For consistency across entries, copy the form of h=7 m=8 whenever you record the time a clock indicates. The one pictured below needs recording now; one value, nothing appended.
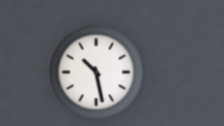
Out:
h=10 m=28
